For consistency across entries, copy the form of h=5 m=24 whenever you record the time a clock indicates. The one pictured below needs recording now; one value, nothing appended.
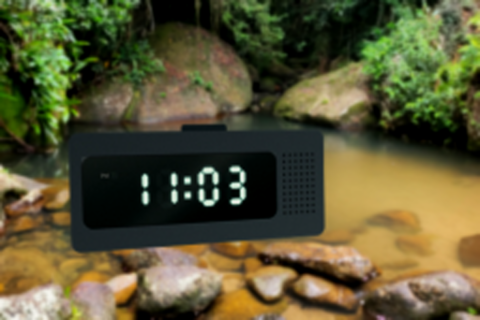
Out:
h=11 m=3
